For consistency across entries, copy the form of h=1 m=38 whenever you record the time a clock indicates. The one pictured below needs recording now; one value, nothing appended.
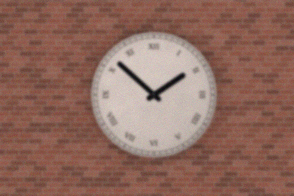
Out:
h=1 m=52
